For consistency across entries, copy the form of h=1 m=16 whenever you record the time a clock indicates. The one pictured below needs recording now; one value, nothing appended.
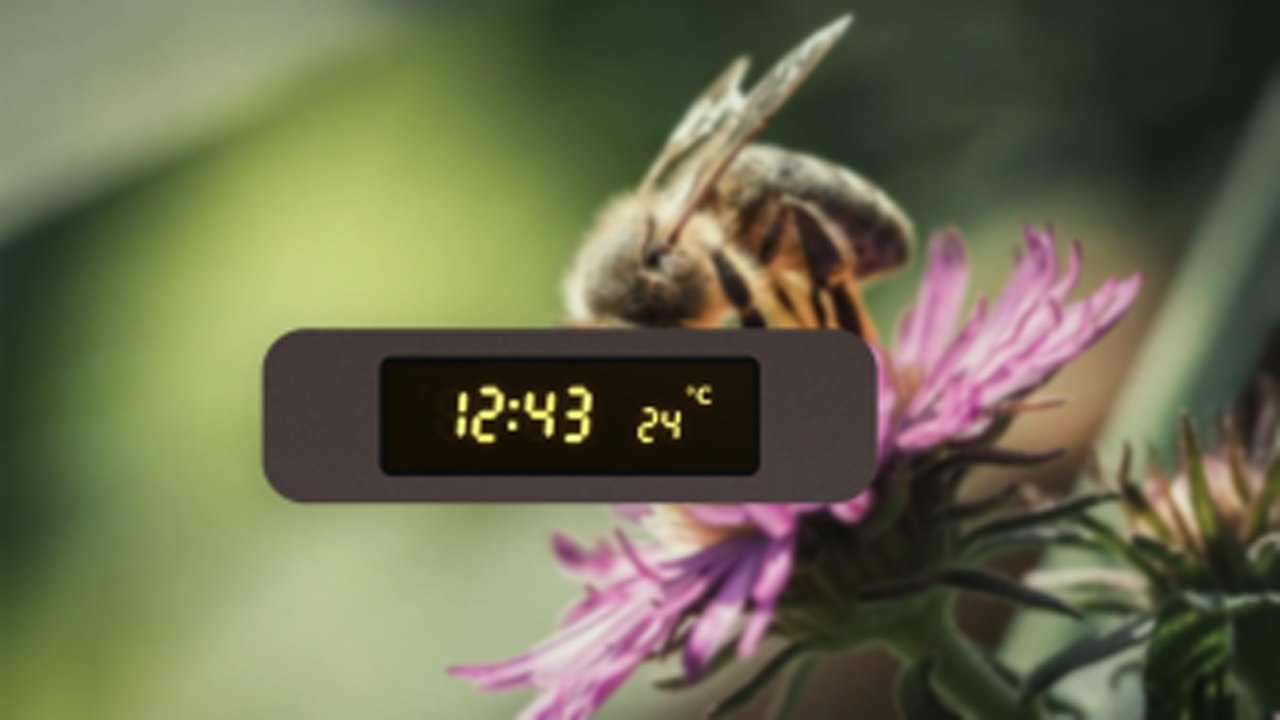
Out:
h=12 m=43
